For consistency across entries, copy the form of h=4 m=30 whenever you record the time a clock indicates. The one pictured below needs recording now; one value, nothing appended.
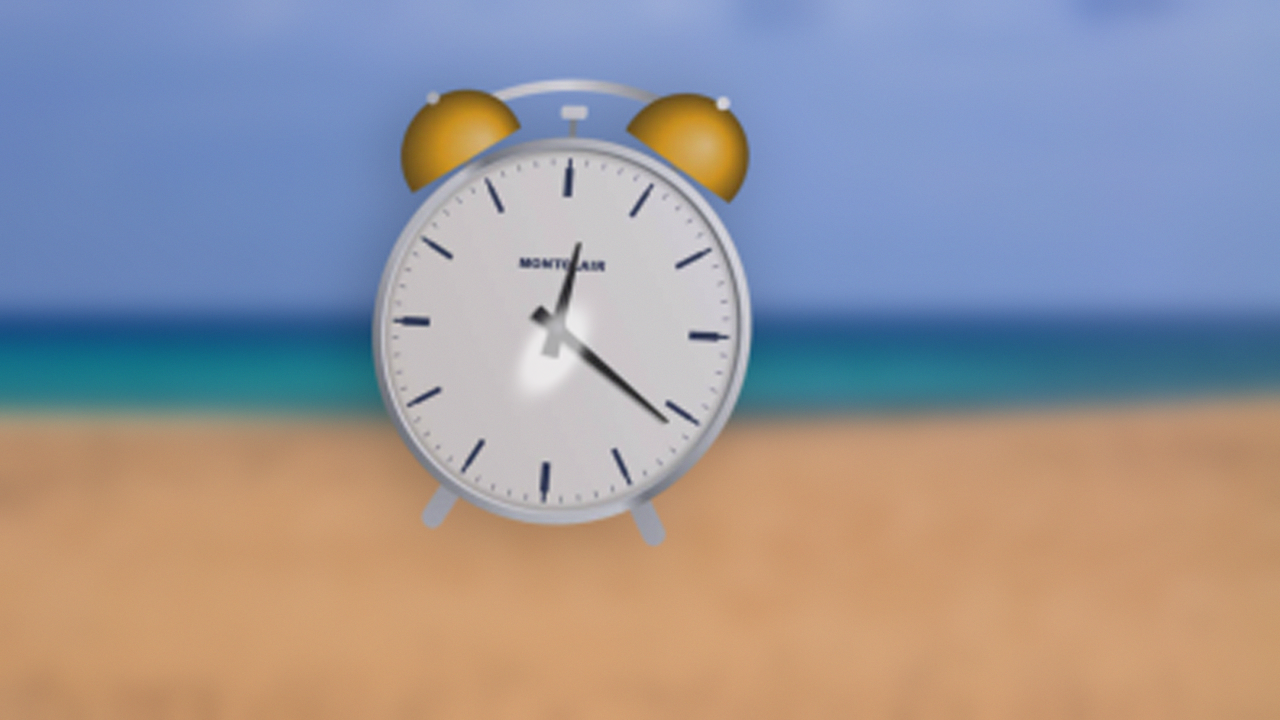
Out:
h=12 m=21
